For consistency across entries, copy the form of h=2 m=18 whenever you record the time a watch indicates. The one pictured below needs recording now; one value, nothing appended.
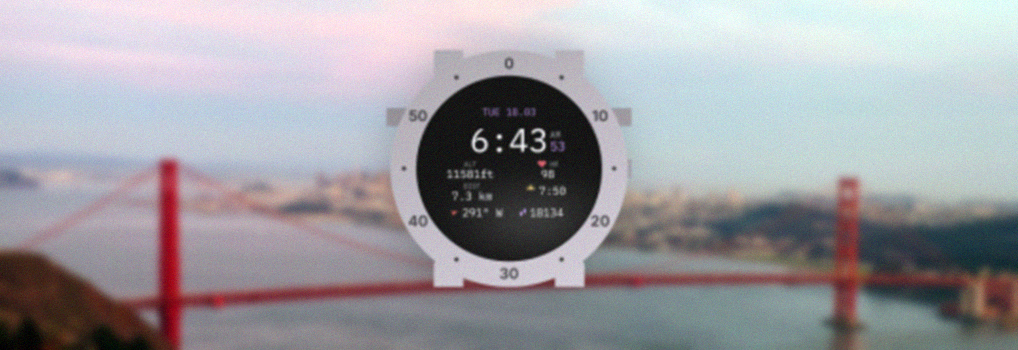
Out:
h=6 m=43
